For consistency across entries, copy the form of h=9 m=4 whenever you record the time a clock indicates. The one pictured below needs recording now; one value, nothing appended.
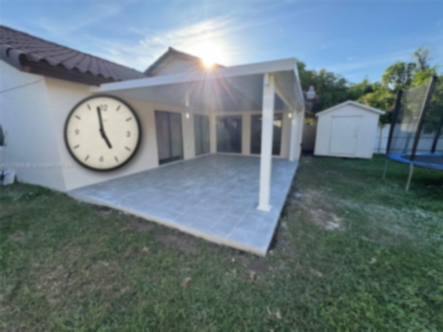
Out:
h=4 m=58
